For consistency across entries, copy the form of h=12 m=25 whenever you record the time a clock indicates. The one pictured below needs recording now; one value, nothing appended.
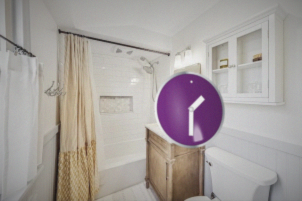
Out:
h=1 m=30
